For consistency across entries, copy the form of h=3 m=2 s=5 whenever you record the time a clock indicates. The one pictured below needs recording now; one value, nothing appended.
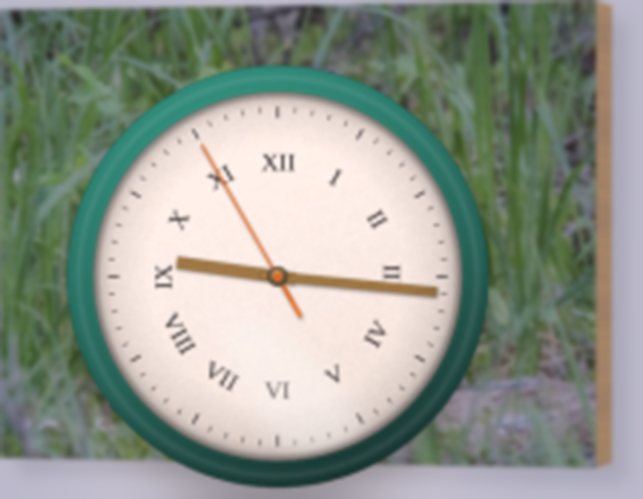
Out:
h=9 m=15 s=55
